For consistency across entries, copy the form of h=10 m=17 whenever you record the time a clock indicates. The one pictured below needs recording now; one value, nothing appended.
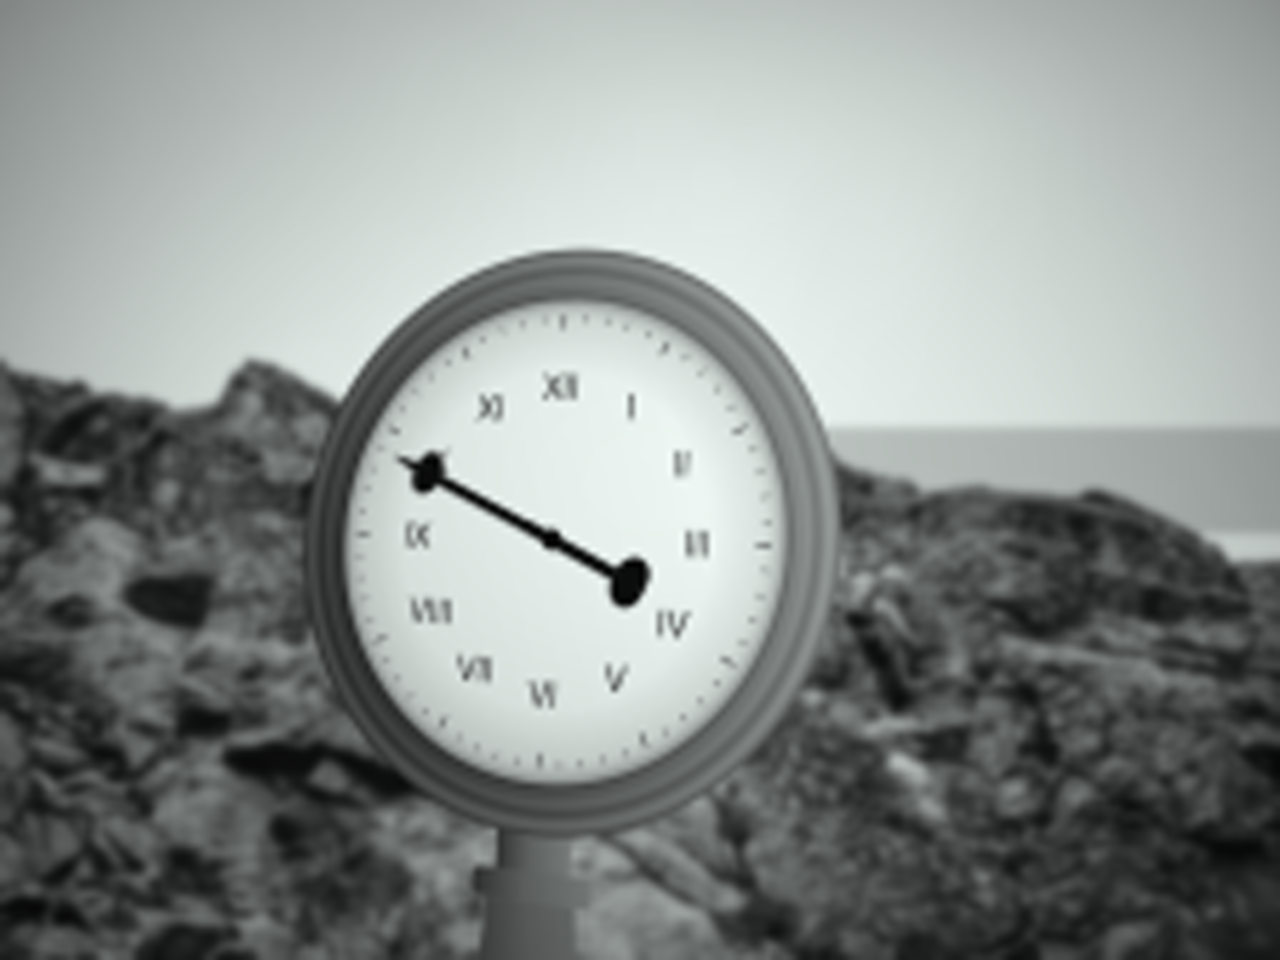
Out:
h=3 m=49
